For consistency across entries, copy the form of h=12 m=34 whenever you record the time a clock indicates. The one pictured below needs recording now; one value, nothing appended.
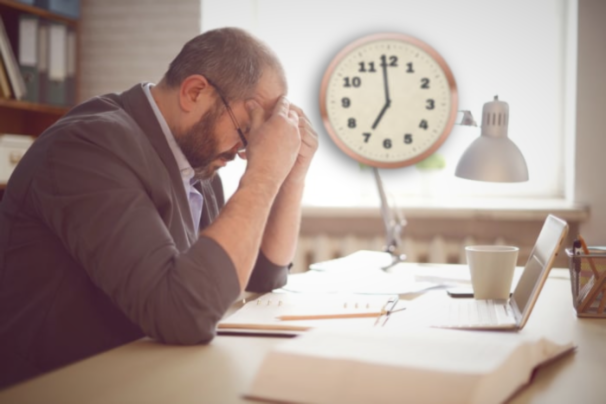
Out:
h=6 m=59
